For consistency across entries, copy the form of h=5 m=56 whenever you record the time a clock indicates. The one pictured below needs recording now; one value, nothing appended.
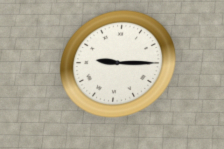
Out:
h=9 m=15
